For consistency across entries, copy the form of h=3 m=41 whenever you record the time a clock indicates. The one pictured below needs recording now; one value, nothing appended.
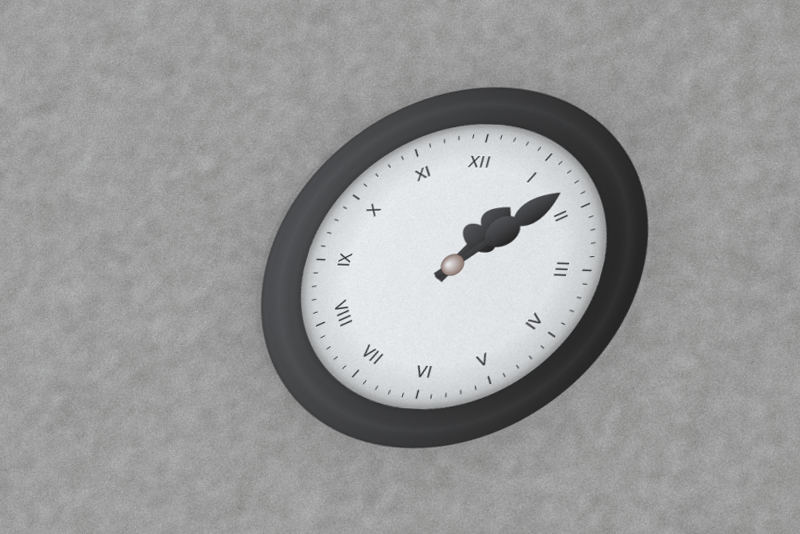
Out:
h=1 m=8
